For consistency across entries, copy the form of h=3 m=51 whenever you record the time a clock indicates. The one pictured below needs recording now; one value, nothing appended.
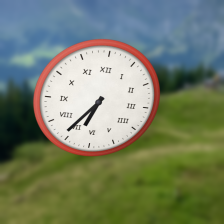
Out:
h=6 m=36
